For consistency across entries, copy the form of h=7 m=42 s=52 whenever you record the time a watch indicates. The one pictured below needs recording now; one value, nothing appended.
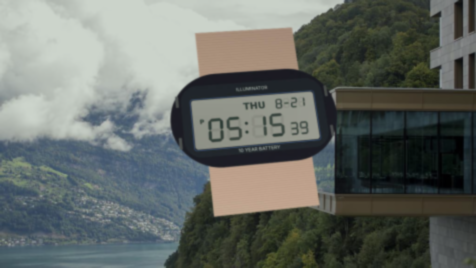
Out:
h=5 m=15 s=39
